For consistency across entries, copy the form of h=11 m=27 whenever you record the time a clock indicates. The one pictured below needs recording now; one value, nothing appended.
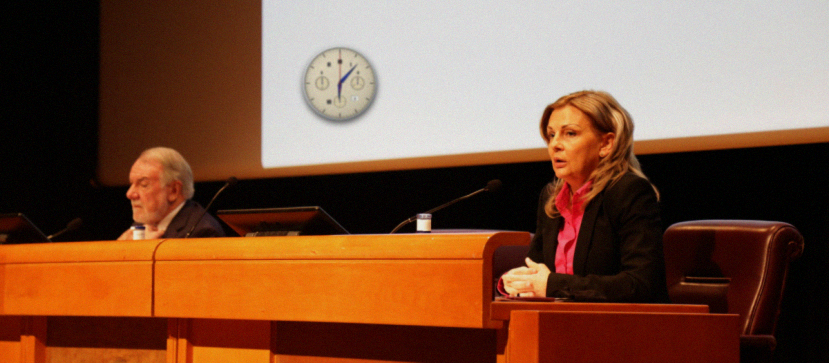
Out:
h=6 m=7
